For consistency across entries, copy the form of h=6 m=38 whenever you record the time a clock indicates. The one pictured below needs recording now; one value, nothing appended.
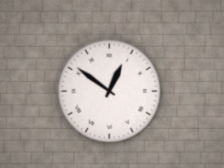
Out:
h=12 m=51
